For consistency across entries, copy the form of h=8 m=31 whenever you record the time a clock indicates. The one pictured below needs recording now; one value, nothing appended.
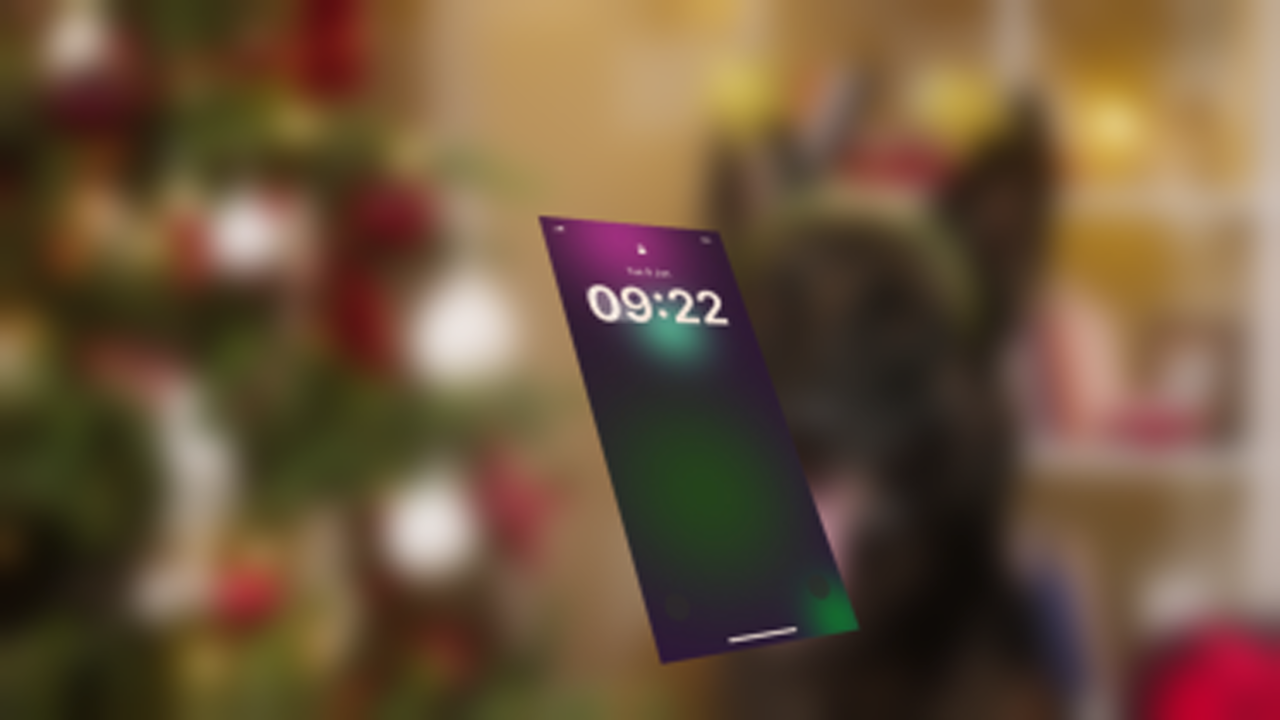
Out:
h=9 m=22
